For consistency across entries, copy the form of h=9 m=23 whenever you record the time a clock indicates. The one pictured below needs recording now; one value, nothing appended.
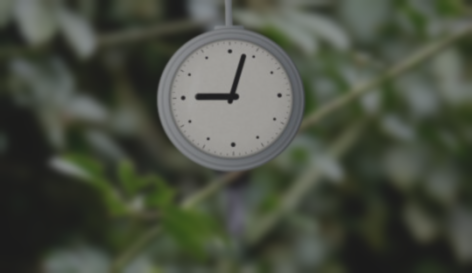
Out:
h=9 m=3
